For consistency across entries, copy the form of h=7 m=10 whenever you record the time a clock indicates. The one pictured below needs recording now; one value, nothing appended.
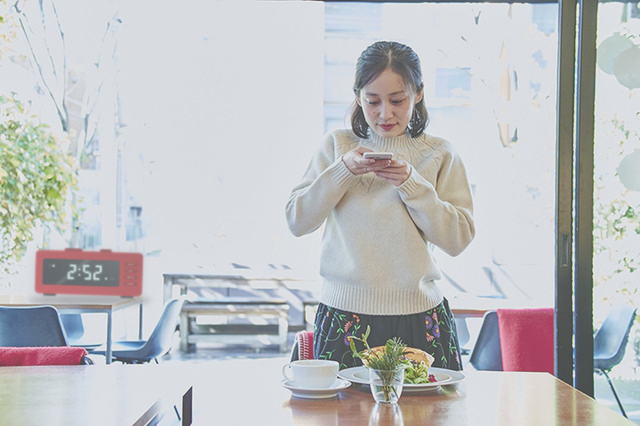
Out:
h=2 m=52
